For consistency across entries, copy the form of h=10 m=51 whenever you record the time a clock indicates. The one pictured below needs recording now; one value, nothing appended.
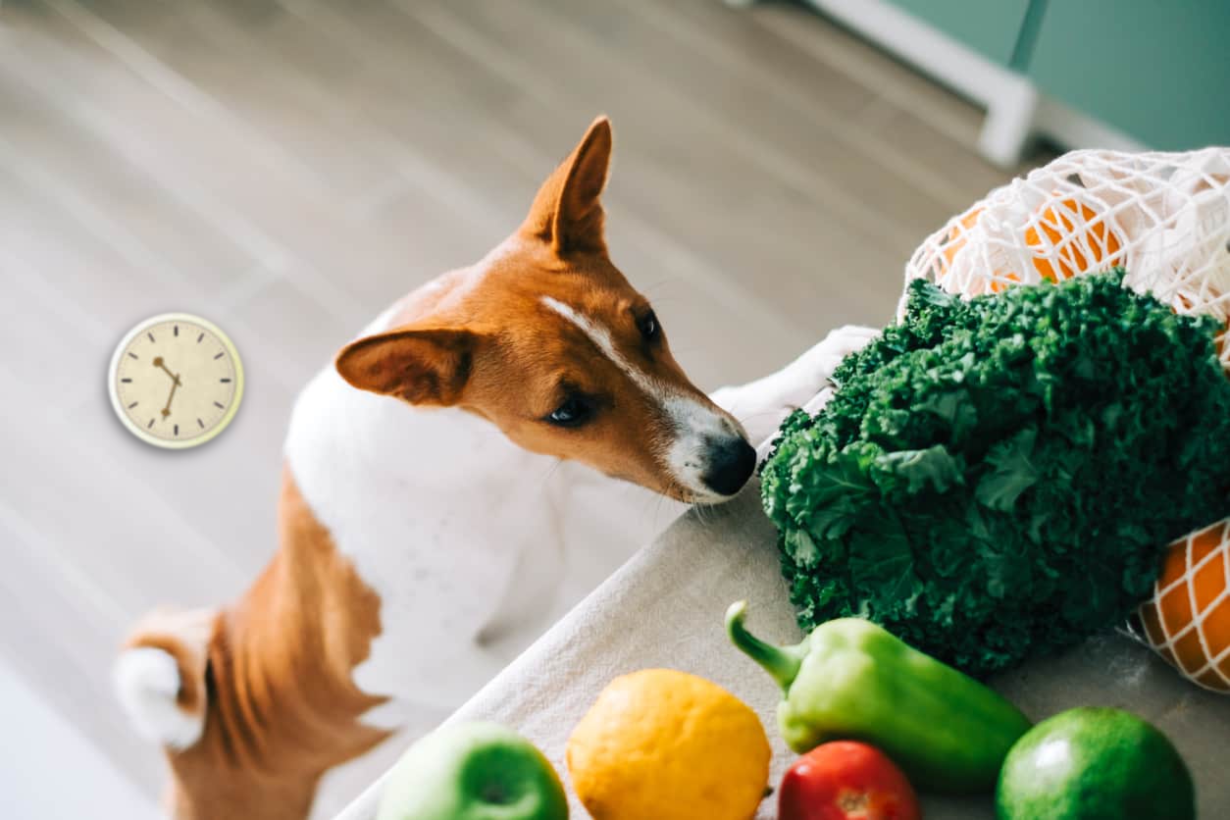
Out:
h=10 m=33
